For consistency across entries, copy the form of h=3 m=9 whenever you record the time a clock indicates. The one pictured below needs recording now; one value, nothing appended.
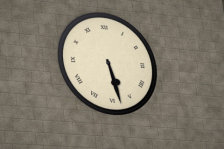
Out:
h=5 m=28
